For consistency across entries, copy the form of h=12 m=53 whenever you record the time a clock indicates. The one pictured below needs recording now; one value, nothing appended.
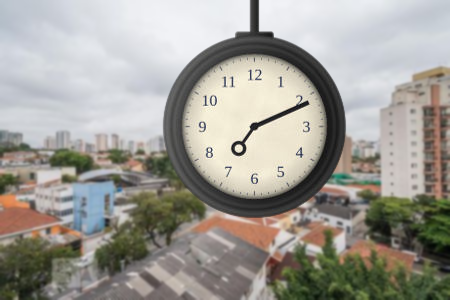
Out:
h=7 m=11
